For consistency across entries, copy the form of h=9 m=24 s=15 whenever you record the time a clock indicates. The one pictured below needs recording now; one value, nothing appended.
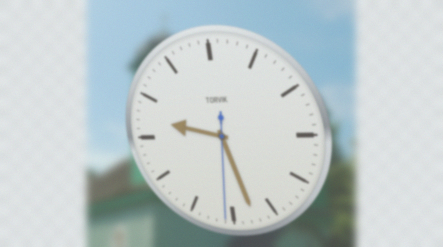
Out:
h=9 m=27 s=31
